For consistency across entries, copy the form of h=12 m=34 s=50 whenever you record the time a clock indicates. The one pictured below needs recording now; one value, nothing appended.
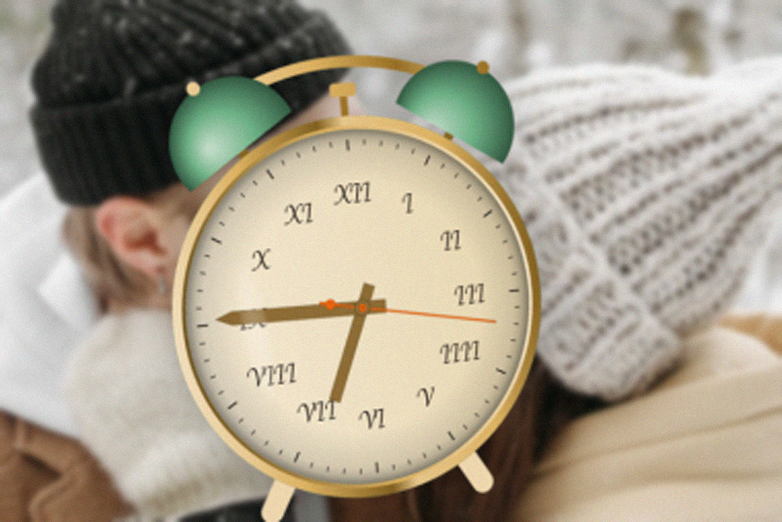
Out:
h=6 m=45 s=17
